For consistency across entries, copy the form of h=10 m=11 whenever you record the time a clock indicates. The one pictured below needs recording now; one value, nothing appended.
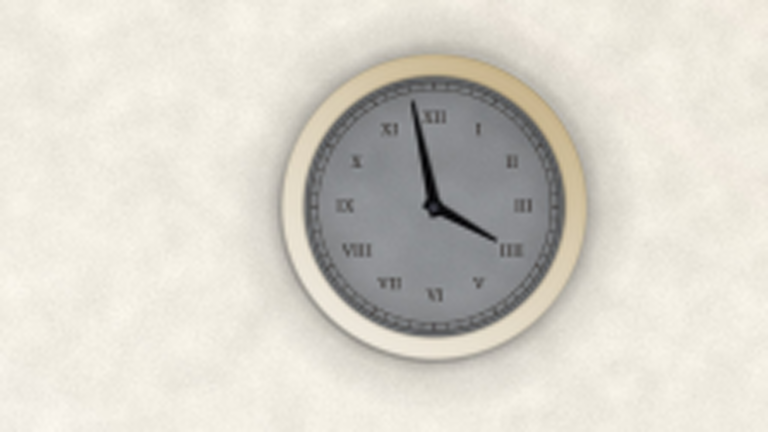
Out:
h=3 m=58
